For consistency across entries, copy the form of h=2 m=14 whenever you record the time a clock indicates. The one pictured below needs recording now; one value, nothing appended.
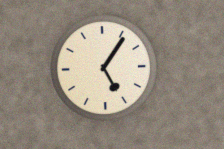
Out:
h=5 m=6
